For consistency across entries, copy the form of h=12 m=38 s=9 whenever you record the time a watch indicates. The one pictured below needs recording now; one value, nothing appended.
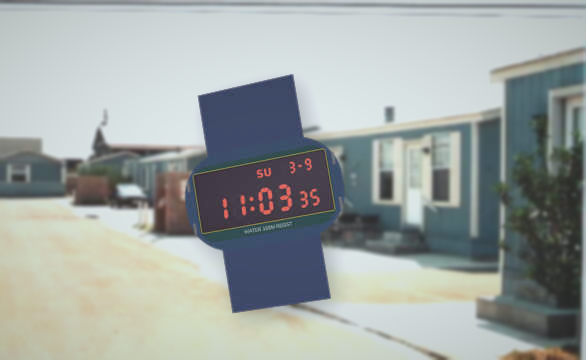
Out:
h=11 m=3 s=35
